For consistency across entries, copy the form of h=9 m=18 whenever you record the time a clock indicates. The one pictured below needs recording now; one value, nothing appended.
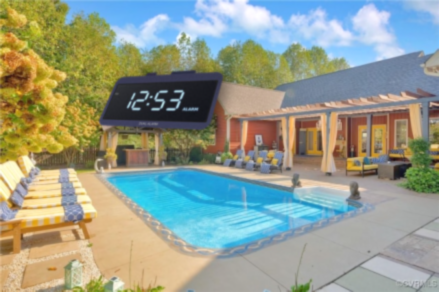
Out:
h=12 m=53
